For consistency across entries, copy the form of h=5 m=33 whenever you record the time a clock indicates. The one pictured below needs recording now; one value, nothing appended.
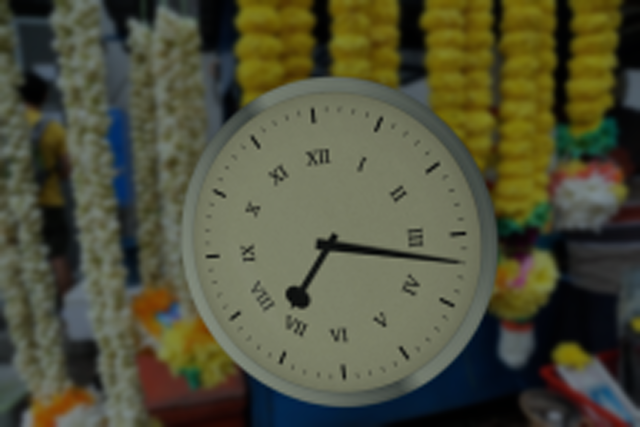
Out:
h=7 m=17
